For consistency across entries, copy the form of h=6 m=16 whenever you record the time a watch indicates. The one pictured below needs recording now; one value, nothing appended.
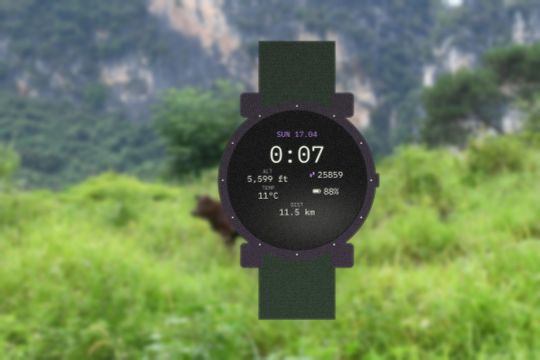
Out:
h=0 m=7
